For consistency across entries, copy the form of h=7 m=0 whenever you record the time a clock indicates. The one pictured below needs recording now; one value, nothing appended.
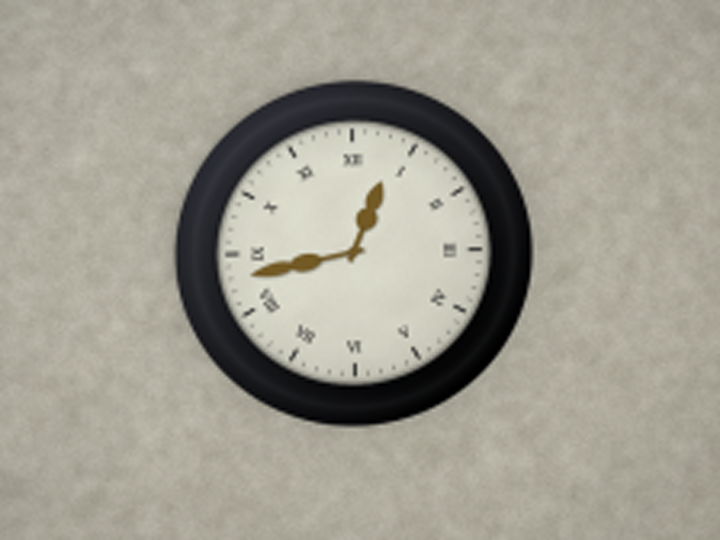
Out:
h=12 m=43
